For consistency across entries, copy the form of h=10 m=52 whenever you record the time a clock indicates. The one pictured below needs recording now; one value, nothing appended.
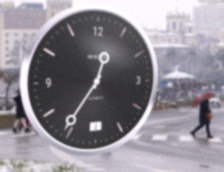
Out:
h=12 m=36
